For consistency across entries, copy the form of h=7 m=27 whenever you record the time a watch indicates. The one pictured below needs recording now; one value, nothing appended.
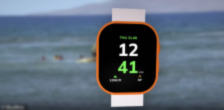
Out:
h=12 m=41
